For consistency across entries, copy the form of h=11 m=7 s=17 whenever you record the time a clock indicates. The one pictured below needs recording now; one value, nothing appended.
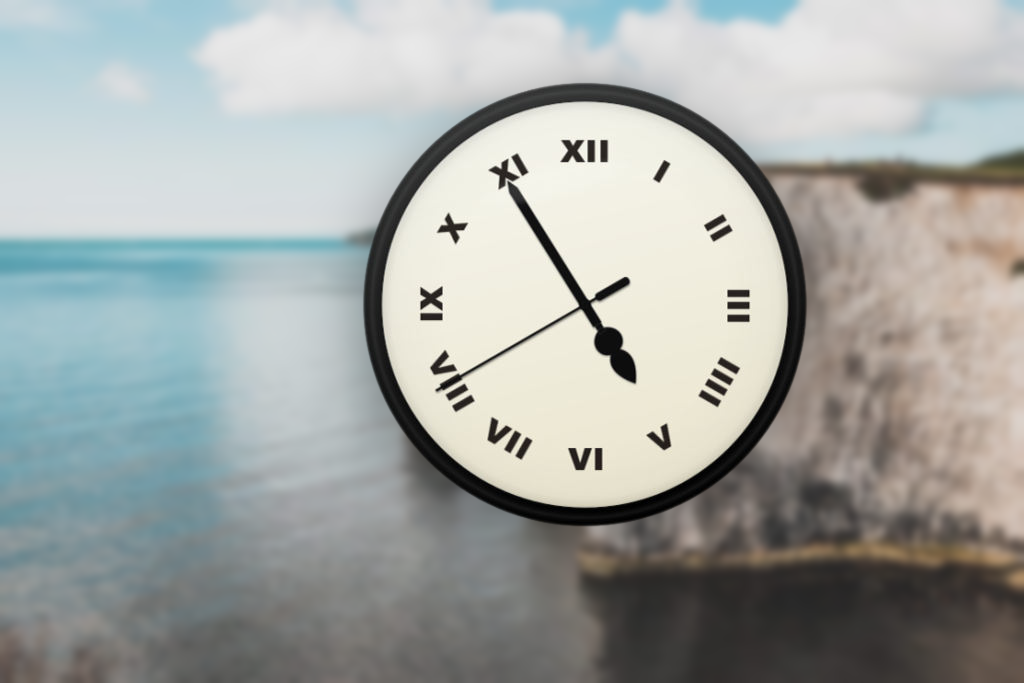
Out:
h=4 m=54 s=40
